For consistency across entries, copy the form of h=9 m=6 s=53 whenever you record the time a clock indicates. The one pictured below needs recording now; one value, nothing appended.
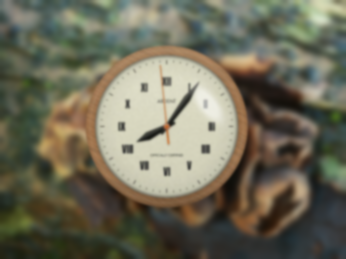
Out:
h=8 m=5 s=59
